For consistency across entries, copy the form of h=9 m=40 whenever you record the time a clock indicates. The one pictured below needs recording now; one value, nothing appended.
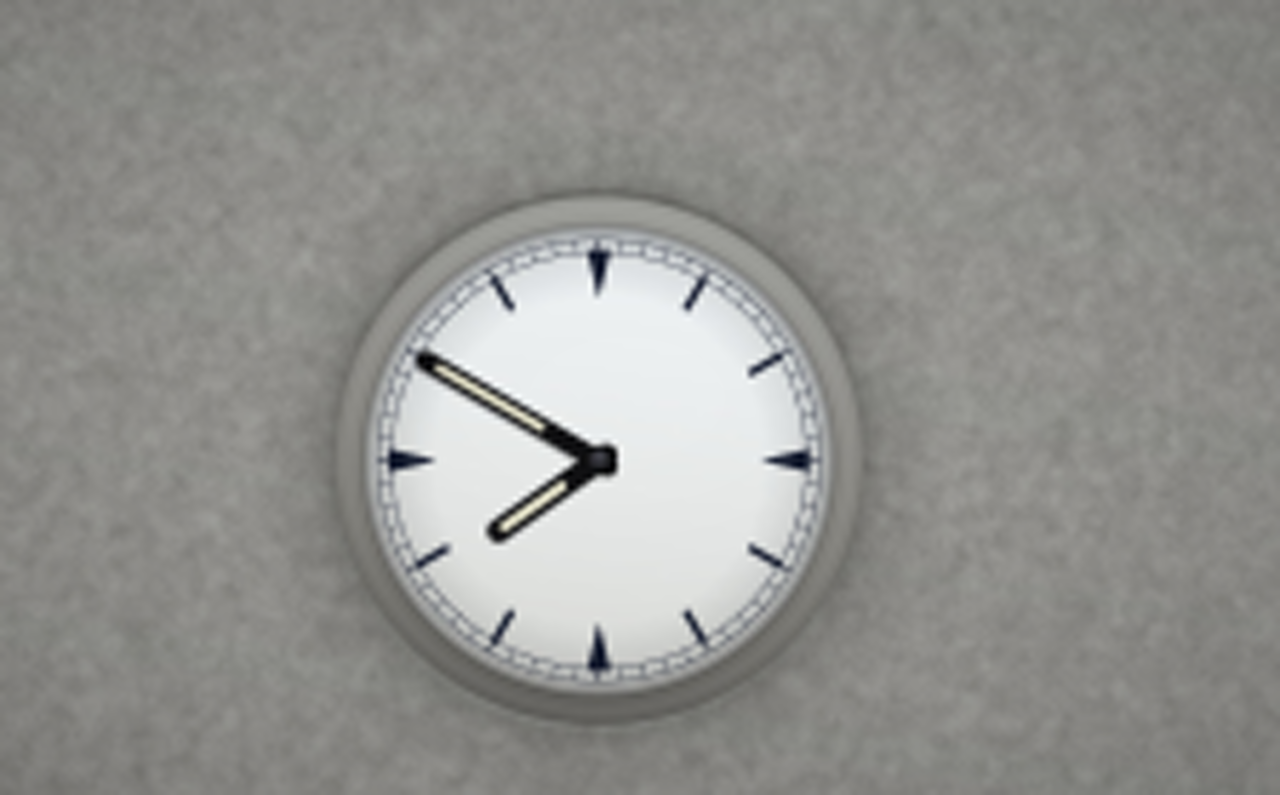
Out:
h=7 m=50
